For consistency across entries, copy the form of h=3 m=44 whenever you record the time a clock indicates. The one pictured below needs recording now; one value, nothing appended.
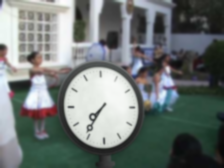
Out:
h=7 m=36
